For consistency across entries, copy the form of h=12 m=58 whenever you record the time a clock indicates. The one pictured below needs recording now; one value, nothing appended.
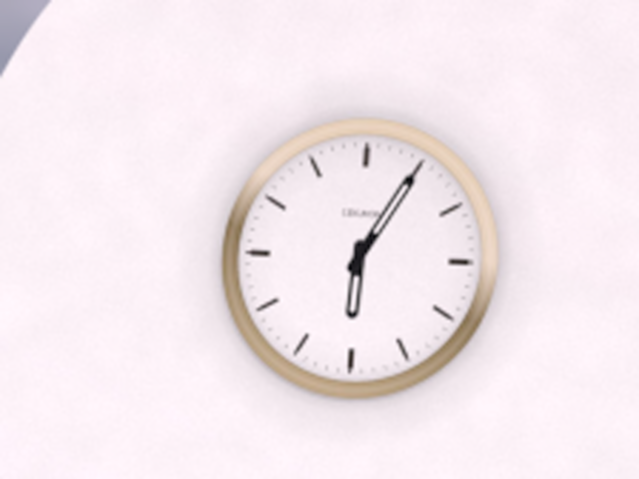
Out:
h=6 m=5
